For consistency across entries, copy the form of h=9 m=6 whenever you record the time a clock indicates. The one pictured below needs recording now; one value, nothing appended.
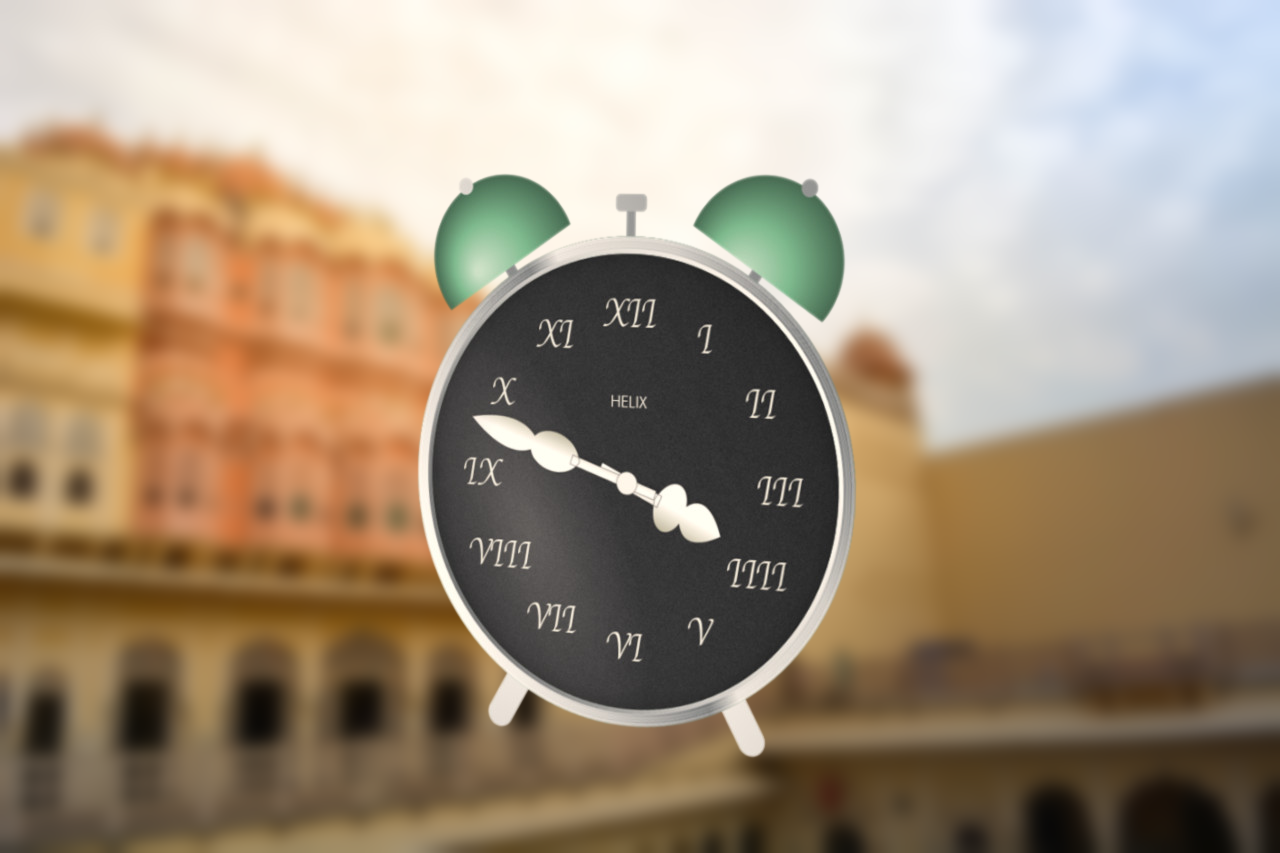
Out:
h=3 m=48
